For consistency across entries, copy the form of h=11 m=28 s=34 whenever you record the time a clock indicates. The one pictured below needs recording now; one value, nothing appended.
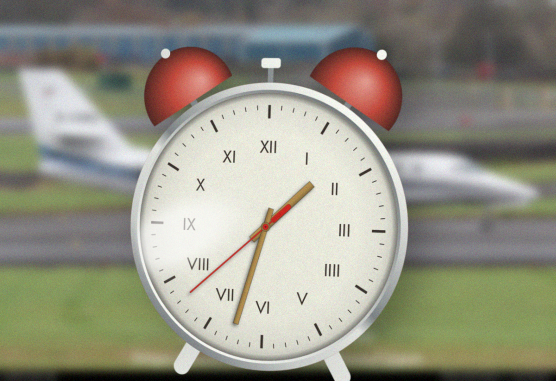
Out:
h=1 m=32 s=38
